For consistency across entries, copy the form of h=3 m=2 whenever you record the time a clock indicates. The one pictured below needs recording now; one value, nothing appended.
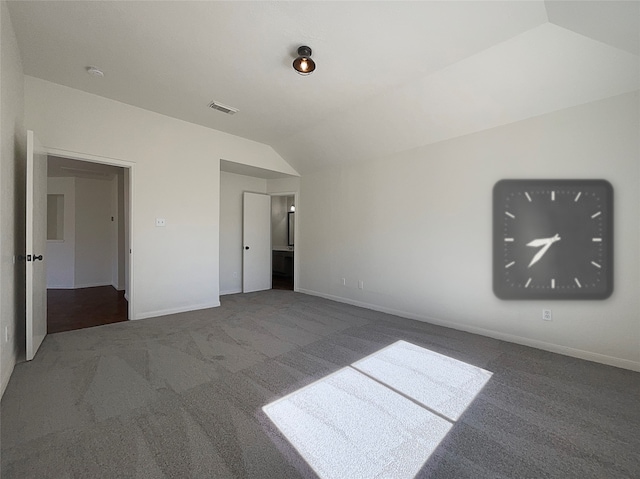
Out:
h=8 m=37
